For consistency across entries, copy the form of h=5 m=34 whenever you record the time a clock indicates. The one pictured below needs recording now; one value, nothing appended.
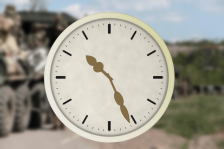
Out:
h=10 m=26
